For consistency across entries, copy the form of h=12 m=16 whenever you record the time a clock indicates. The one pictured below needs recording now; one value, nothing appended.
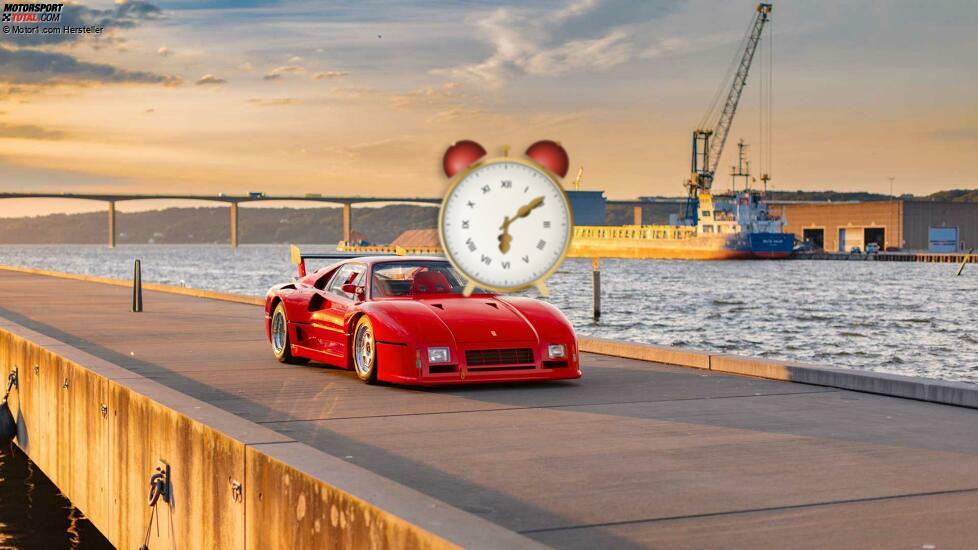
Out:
h=6 m=9
